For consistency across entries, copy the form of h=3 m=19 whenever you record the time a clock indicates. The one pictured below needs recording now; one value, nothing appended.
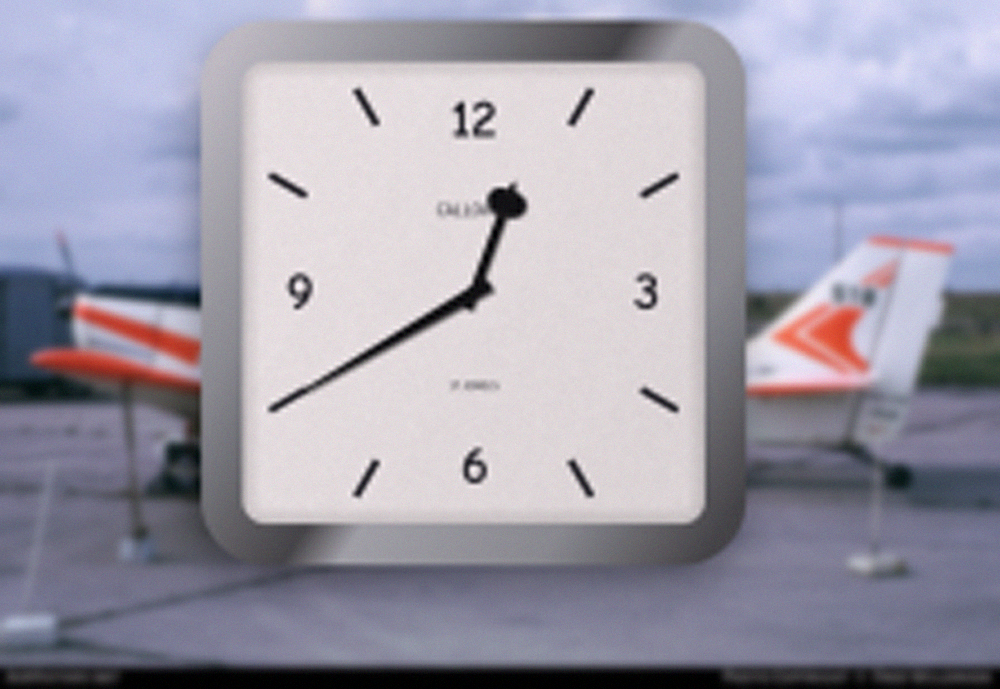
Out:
h=12 m=40
